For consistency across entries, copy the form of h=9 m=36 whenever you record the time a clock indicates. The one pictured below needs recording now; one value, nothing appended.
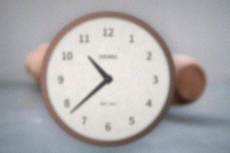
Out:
h=10 m=38
